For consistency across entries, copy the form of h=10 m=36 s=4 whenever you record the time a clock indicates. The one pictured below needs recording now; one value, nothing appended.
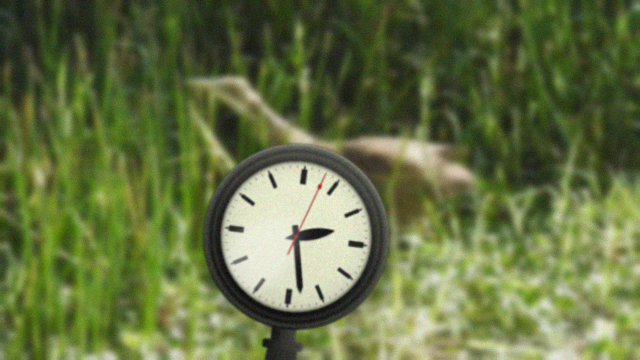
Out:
h=2 m=28 s=3
